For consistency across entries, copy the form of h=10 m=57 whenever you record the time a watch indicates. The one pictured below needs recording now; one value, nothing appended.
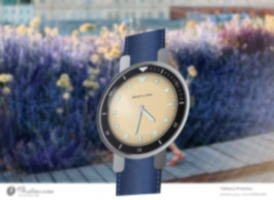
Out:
h=4 m=32
